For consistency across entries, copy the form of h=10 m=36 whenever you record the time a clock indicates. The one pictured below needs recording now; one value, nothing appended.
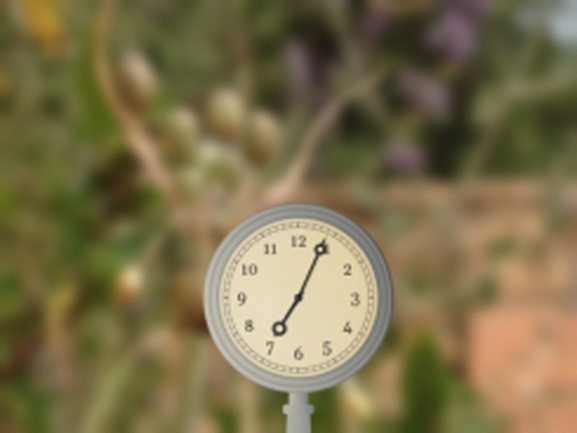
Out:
h=7 m=4
